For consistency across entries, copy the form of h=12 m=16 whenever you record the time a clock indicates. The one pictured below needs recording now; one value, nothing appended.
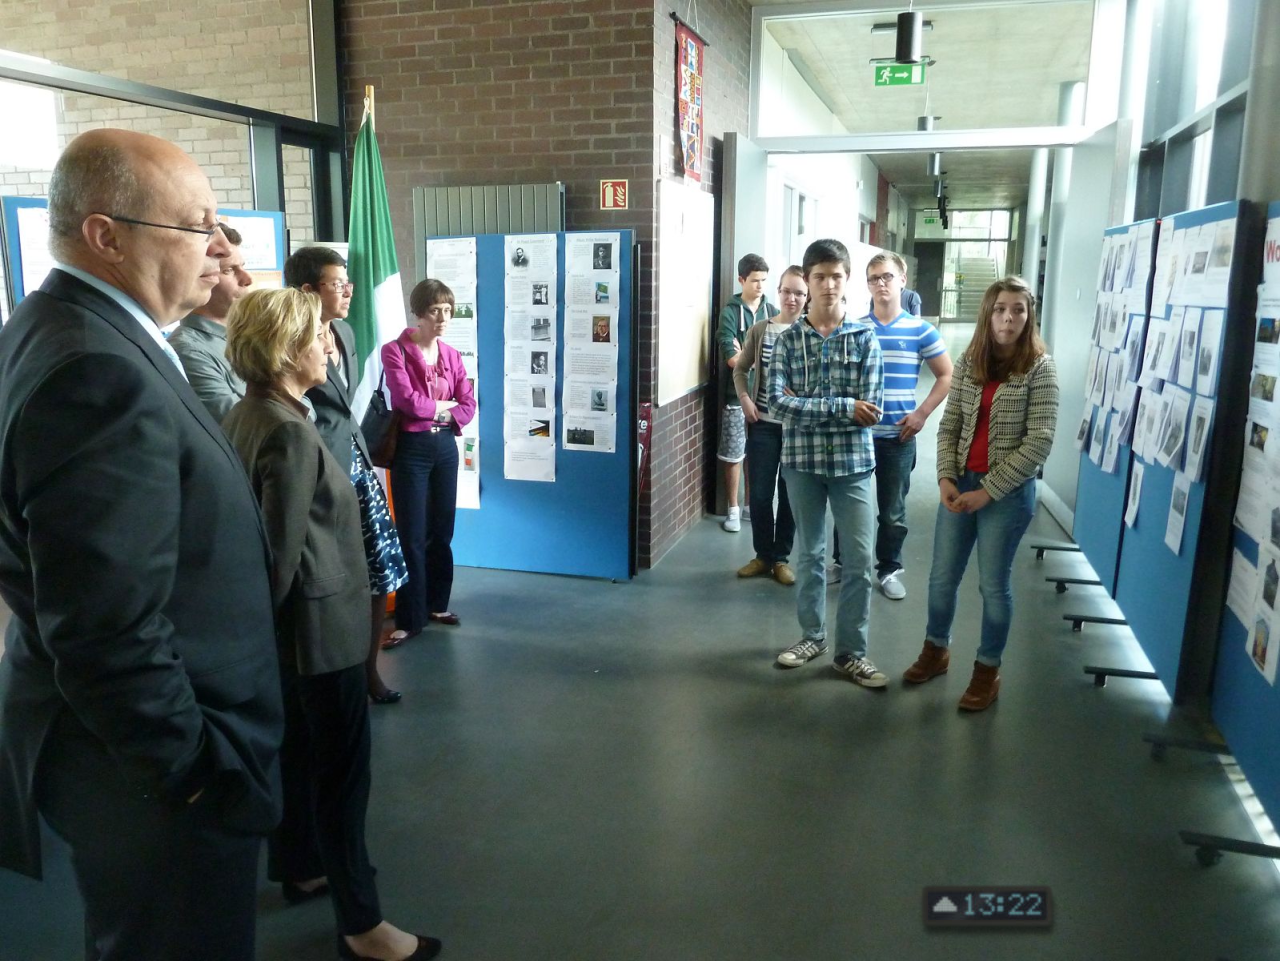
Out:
h=13 m=22
